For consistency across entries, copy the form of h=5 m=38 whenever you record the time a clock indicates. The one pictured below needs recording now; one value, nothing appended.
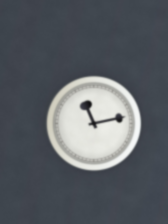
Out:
h=11 m=13
